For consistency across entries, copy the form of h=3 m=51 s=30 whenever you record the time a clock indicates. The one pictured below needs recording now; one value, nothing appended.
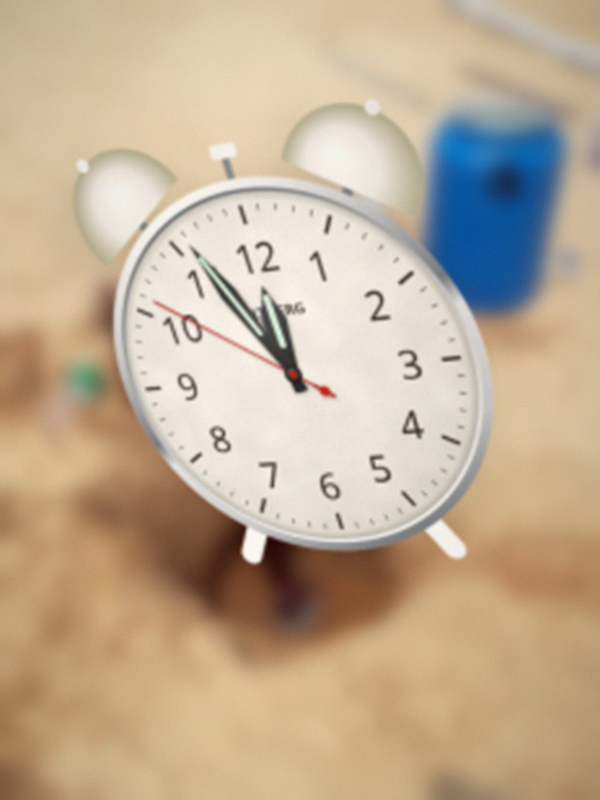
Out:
h=11 m=55 s=51
